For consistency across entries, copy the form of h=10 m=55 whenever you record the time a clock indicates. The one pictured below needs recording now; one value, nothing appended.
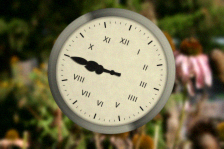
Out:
h=8 m=45
